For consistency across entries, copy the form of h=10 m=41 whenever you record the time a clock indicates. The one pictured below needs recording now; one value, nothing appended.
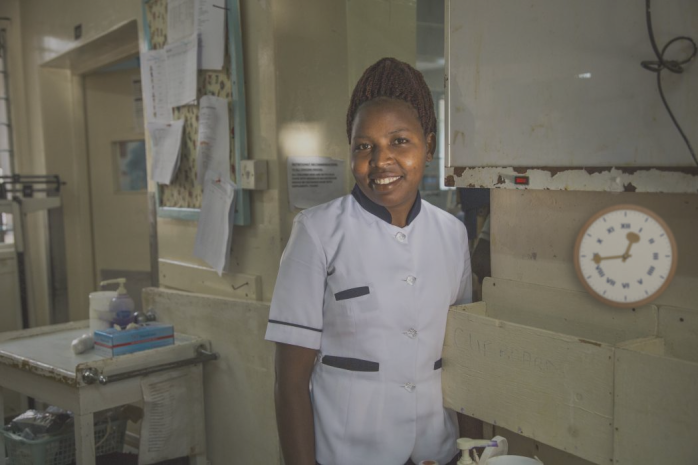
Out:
h=12 m=44
